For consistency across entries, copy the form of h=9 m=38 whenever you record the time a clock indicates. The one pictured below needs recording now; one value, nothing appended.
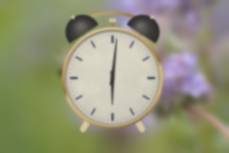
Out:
h=6 m=1
